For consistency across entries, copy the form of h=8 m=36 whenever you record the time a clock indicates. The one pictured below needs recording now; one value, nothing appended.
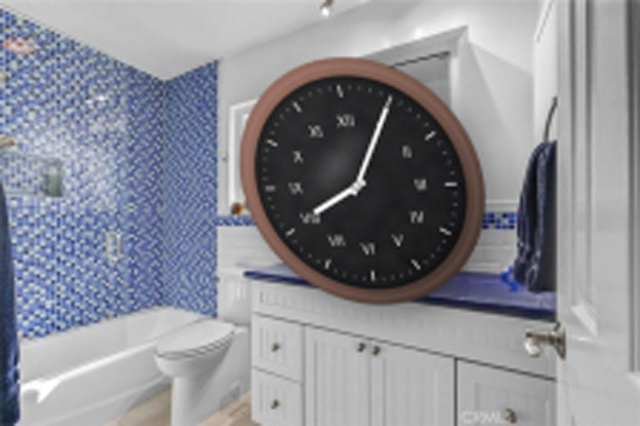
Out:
h=8 m=5
